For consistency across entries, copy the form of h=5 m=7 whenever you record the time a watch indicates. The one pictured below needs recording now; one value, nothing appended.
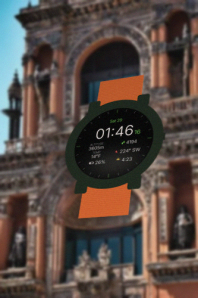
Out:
h=1 m=46
